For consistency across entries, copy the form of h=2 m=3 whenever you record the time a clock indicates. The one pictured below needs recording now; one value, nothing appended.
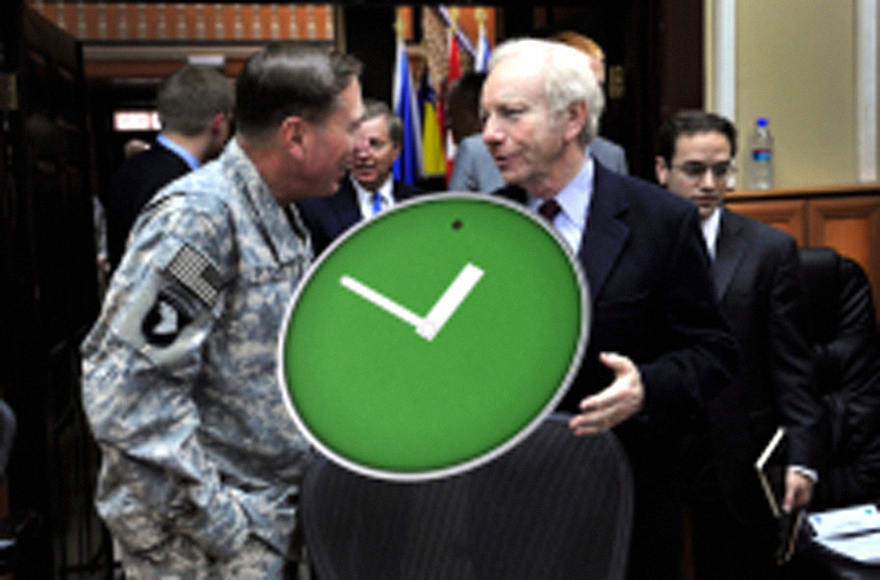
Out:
h=12 m=49
